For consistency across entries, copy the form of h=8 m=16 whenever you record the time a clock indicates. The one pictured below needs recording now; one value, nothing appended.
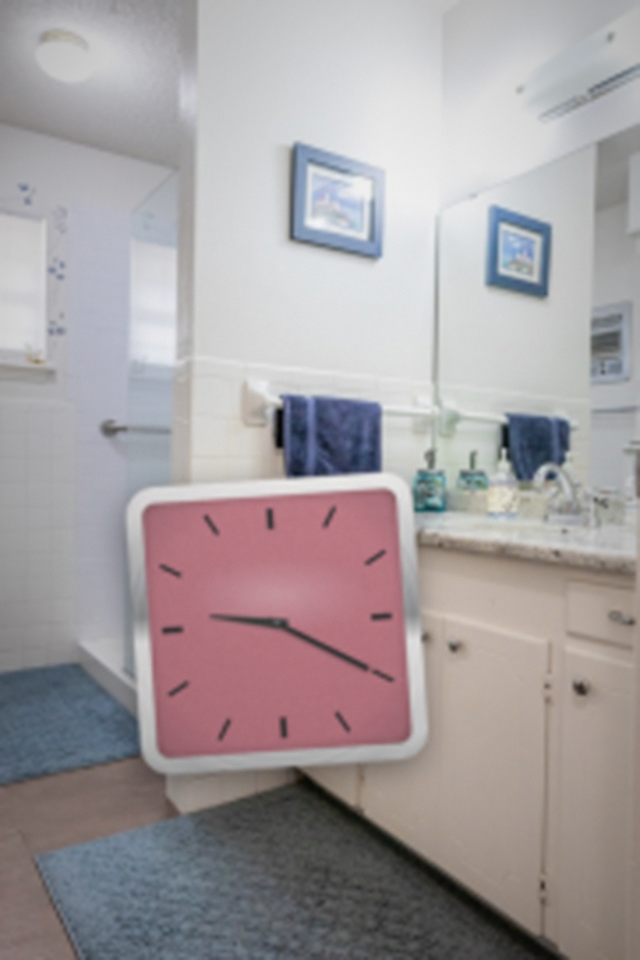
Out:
h=9 m=20
